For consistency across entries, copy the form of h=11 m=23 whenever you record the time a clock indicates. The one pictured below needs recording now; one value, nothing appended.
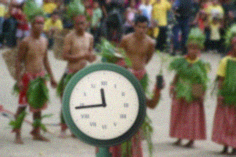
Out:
h=11 m=44
